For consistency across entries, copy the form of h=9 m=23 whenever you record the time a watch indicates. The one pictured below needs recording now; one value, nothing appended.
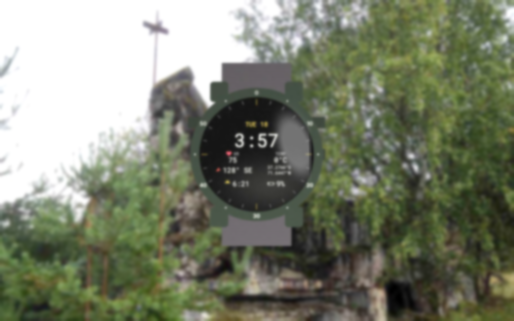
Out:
h=3 m=57
